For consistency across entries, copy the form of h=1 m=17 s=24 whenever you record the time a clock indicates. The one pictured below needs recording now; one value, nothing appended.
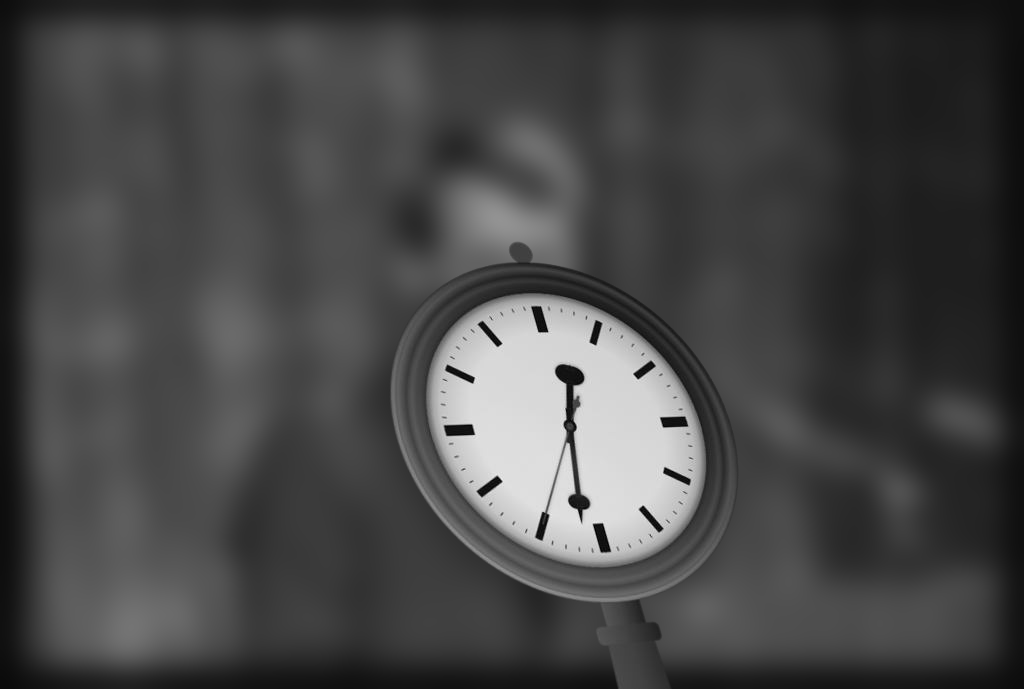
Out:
h=12 m=31 s=35
